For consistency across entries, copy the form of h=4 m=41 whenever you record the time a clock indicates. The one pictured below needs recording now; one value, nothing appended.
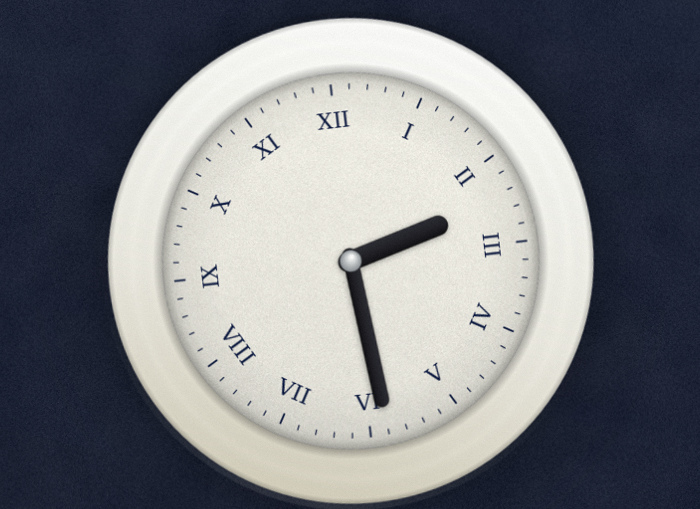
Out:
h=2 m=29
